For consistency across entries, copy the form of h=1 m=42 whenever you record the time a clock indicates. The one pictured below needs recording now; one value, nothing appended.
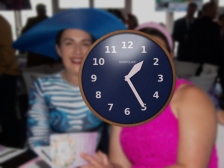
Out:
h=1 m=25
